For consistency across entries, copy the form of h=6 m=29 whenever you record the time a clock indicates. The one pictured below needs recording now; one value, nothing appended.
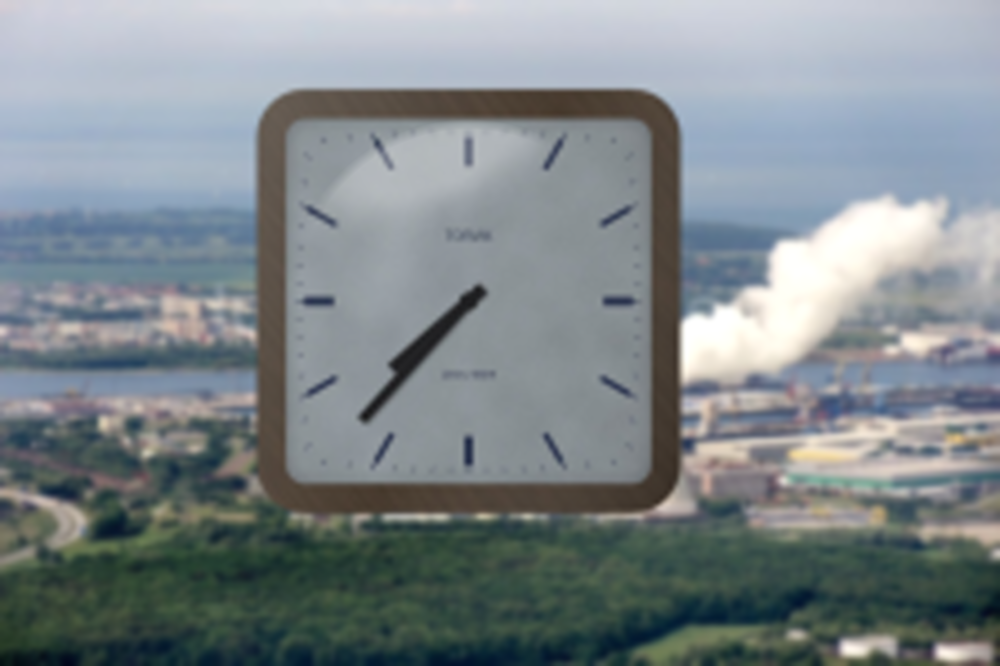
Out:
h=7 m=37
